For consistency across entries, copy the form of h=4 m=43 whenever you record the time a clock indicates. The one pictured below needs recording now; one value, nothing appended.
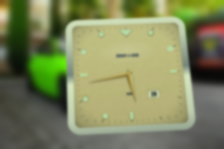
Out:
h=5 m=43
